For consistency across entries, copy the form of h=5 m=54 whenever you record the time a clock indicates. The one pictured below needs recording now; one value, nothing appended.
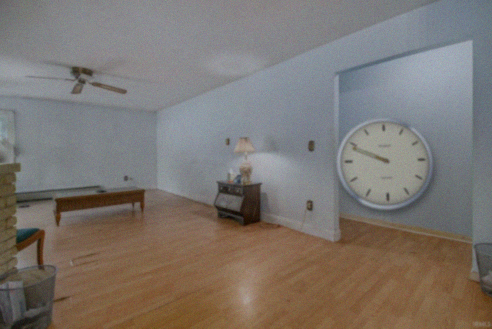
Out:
h=9 m=49
